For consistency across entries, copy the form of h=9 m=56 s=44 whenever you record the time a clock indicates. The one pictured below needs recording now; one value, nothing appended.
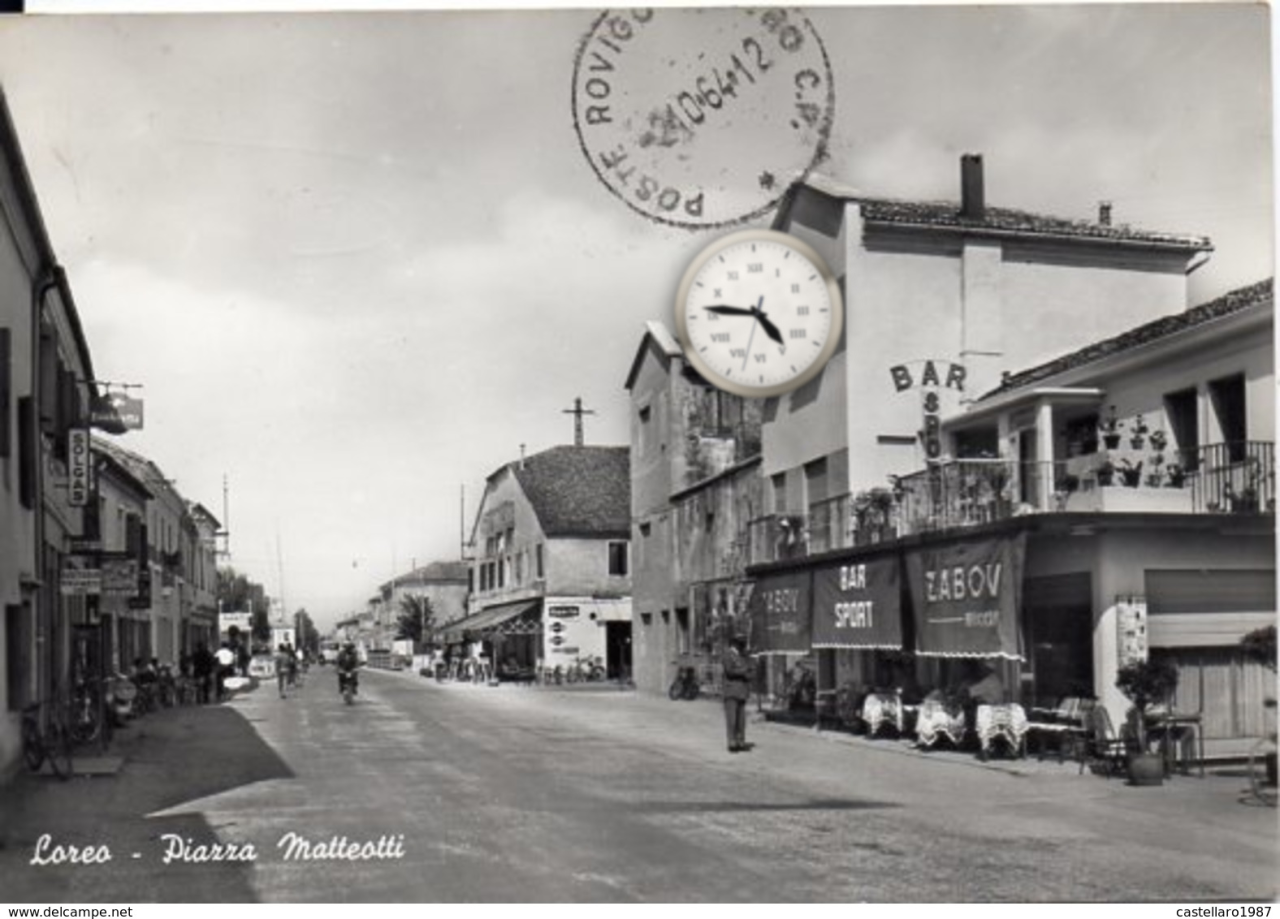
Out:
h=4 m=46 s=33
